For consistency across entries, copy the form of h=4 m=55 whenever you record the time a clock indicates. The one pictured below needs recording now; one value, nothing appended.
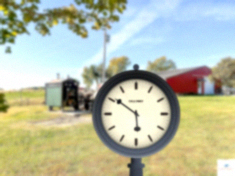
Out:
h=5 m=51
